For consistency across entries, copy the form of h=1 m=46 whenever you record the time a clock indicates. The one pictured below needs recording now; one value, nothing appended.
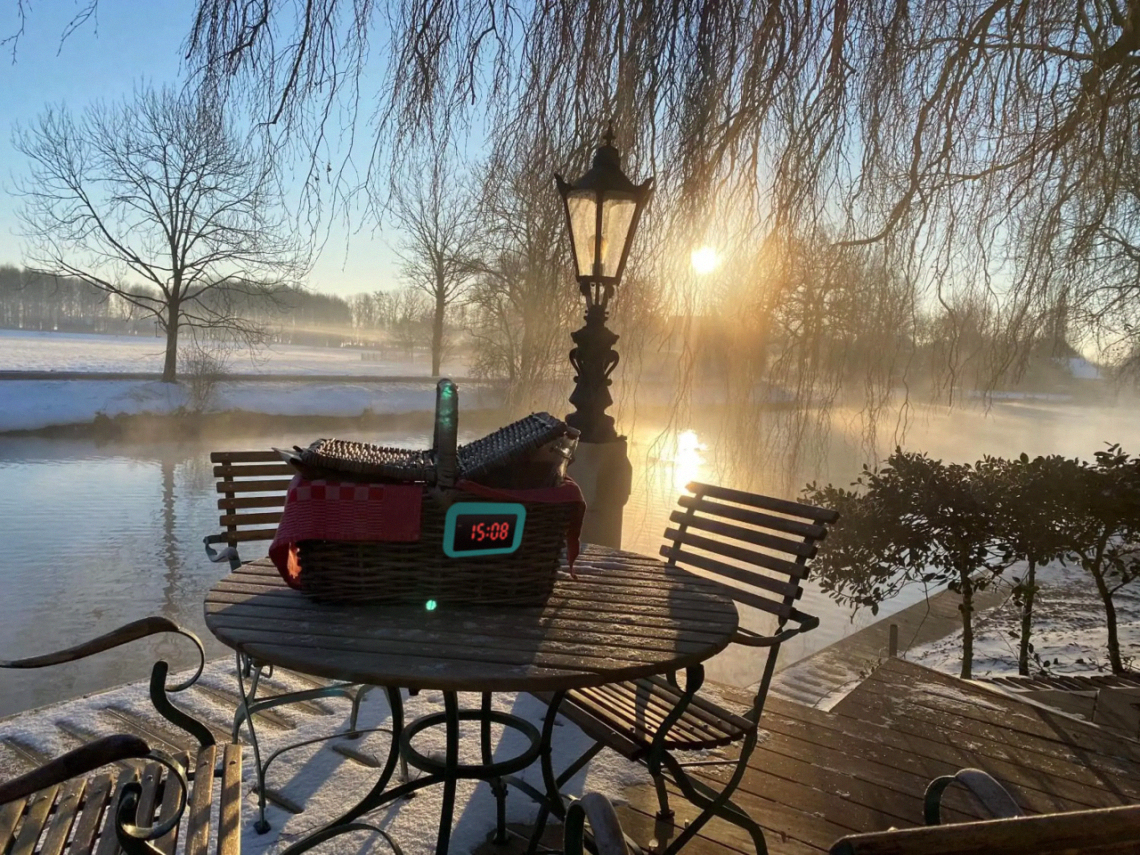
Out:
h=15 m=8
